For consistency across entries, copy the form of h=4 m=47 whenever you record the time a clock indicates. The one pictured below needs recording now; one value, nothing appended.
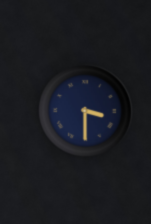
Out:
h=3 m=30
